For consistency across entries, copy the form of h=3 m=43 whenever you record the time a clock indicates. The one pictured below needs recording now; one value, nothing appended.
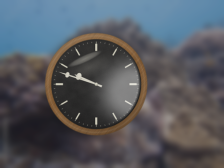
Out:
h=9 m=48
